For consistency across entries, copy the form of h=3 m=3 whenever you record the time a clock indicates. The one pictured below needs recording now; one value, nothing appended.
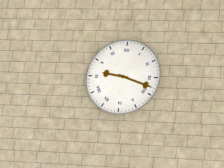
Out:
h=9 m=18
